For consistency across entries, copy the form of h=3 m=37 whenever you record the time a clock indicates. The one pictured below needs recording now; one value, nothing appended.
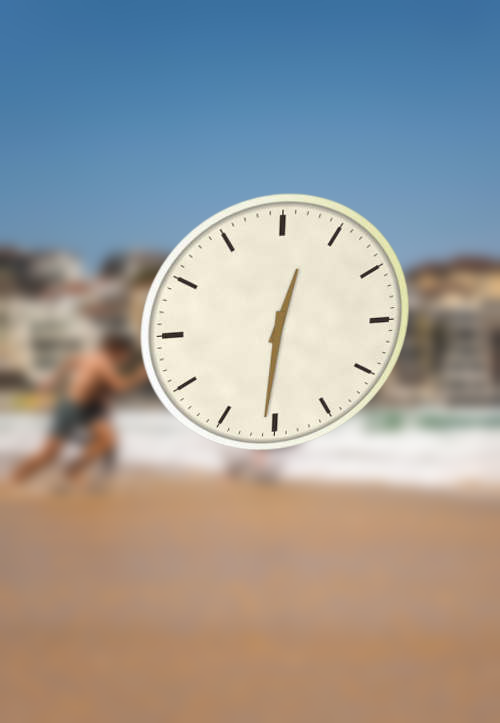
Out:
h=12 m=31
